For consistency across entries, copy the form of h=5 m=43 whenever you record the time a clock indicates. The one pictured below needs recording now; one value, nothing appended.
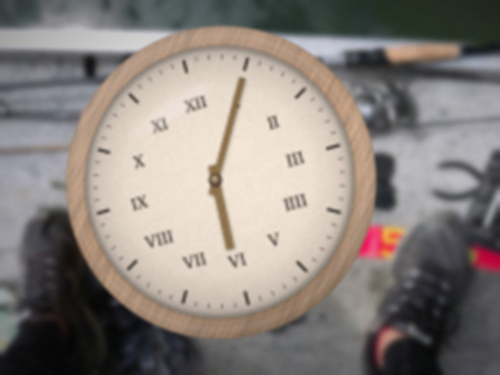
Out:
h=6 m=5
